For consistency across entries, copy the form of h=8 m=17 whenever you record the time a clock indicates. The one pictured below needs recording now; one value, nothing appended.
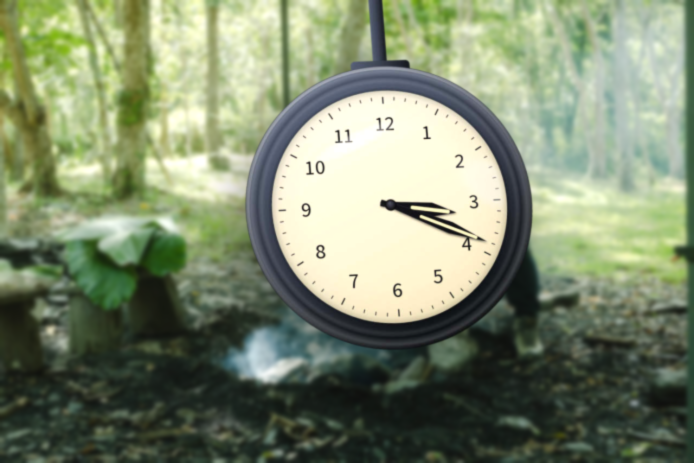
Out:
h=3 m=19
